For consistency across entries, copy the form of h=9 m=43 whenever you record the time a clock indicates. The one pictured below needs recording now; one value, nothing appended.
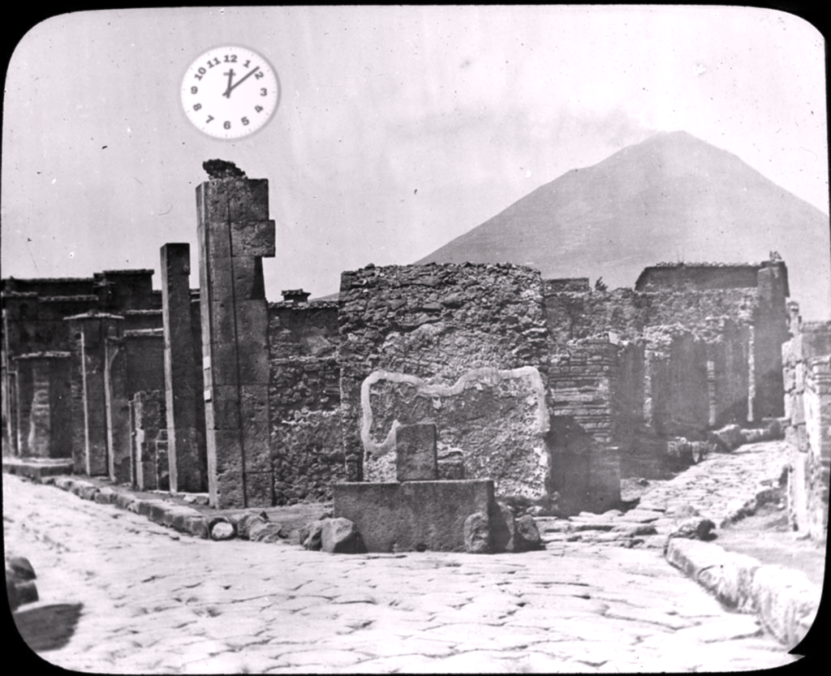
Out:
h=12 m=8
